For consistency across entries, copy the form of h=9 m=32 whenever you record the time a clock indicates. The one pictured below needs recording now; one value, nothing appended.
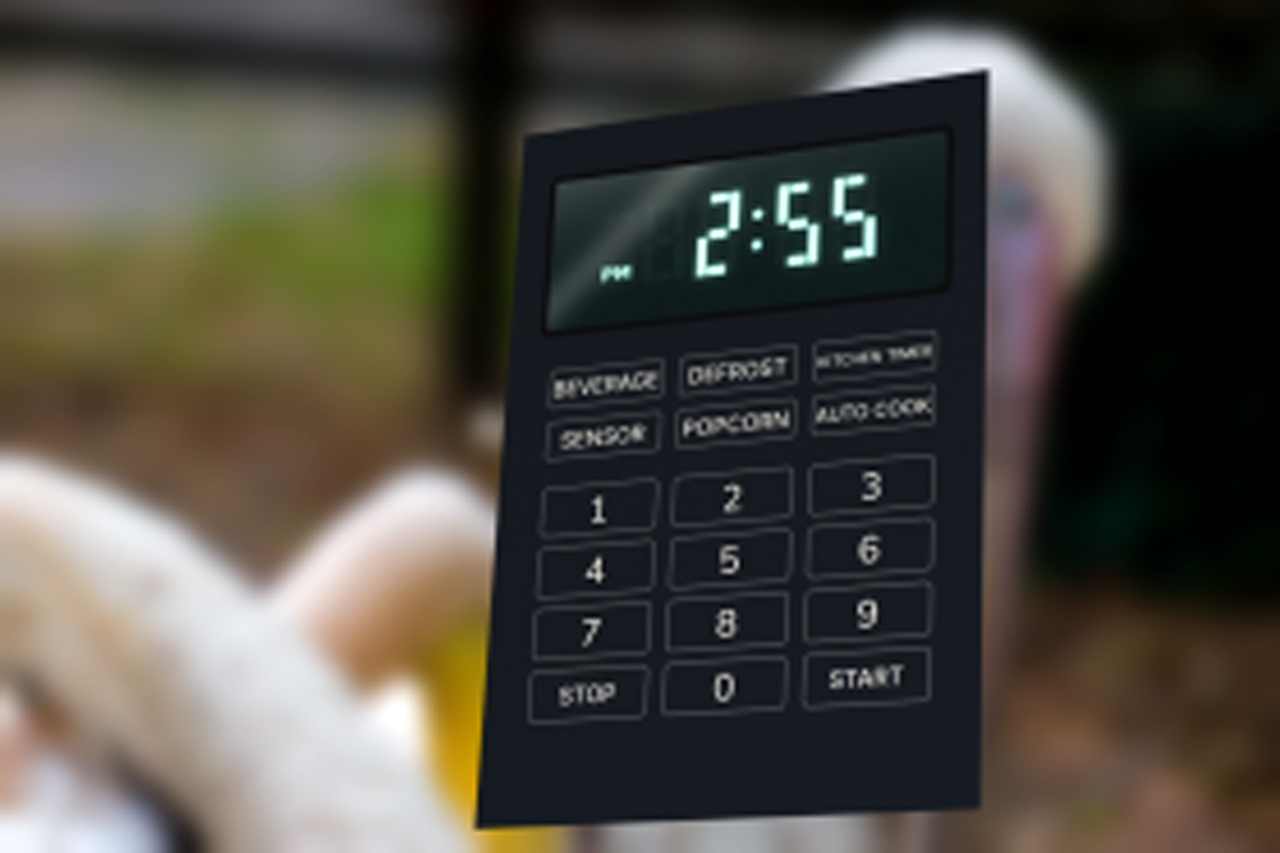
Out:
h=2 m=55
